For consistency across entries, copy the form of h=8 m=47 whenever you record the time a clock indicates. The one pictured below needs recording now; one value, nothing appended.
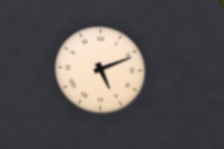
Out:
h=5 m=11
